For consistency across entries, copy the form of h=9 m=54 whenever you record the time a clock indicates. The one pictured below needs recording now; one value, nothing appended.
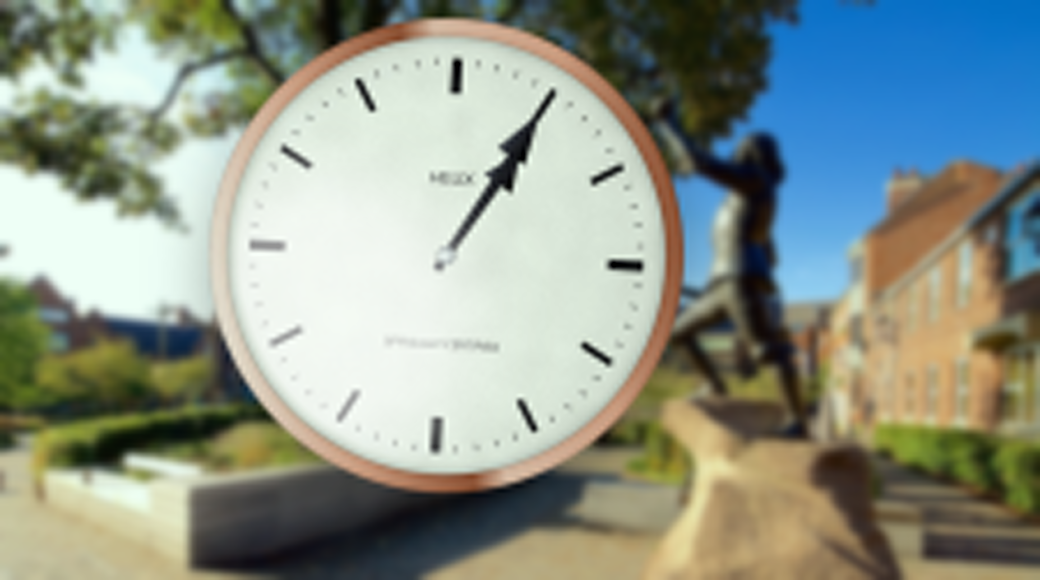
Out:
h=1 m=5
